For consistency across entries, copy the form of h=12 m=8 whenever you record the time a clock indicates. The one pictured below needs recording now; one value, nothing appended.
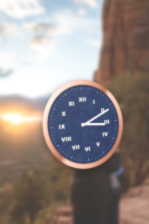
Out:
h=3 m=11
